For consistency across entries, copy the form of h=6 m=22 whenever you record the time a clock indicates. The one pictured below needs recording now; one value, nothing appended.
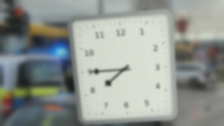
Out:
h=7 m=45
